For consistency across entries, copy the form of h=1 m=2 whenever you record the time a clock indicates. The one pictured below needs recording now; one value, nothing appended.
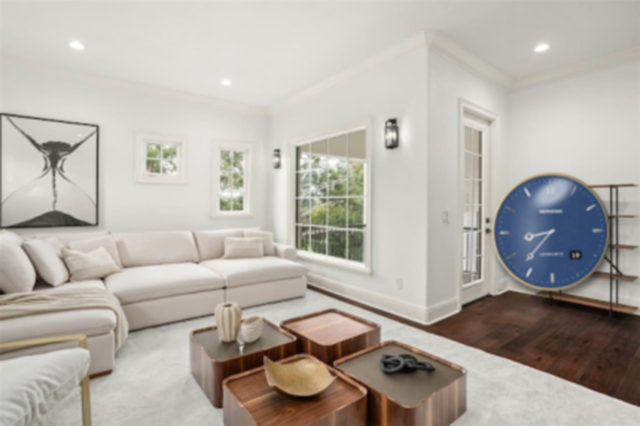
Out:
h=8 m=37
